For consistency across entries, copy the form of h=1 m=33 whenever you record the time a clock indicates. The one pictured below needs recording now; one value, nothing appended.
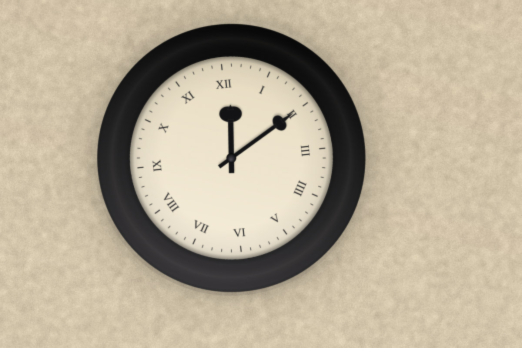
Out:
h=12 m=10
